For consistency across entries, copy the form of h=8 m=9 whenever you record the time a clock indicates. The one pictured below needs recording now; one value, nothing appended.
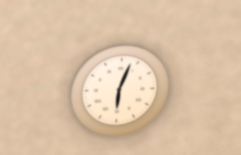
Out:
h=6 m=3
